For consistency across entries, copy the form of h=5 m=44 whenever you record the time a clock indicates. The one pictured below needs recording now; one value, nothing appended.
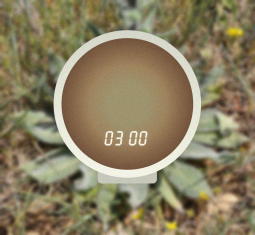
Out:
h=3 m=0
